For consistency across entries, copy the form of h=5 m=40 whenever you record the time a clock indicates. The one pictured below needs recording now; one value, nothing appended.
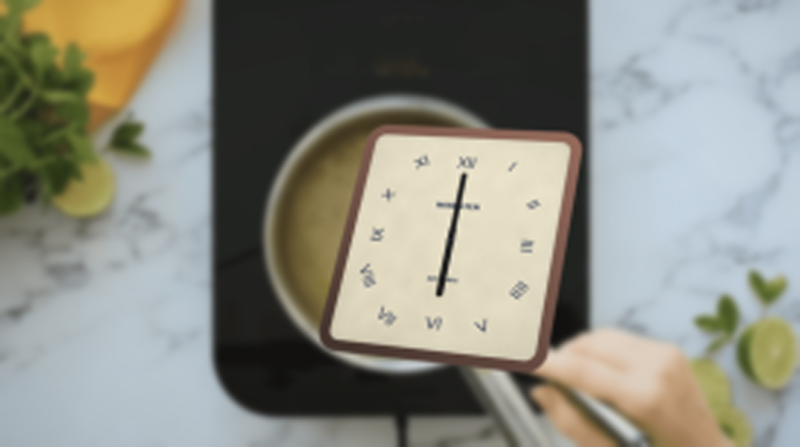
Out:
h=6 m=0
